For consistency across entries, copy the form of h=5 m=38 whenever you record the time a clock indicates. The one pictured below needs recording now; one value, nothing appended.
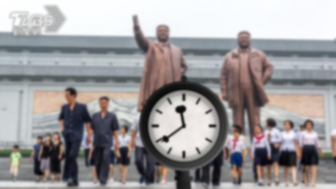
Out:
h=11 m=39
